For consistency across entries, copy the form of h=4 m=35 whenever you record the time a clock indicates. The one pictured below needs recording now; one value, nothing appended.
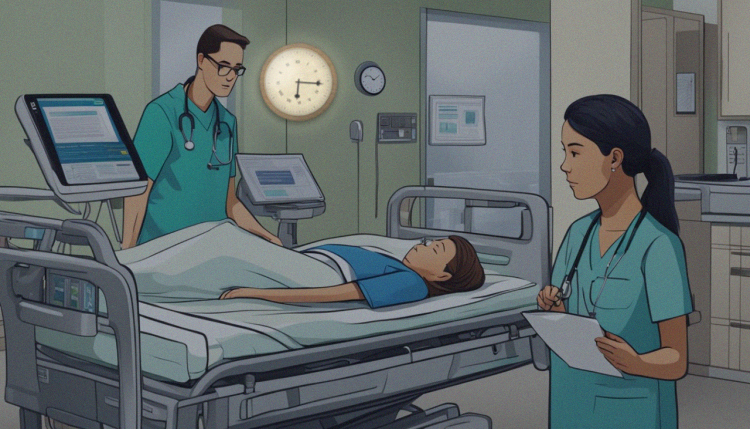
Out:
h=6 m=16
